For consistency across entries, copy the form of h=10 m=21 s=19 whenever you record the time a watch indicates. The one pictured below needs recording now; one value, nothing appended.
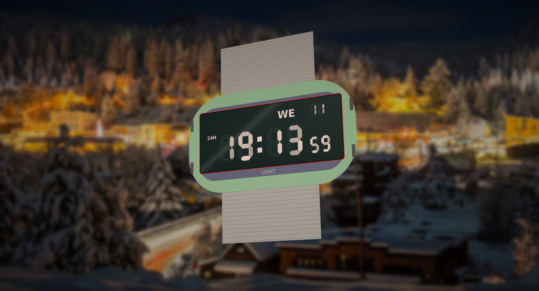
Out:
h=19 m=13 s=59
